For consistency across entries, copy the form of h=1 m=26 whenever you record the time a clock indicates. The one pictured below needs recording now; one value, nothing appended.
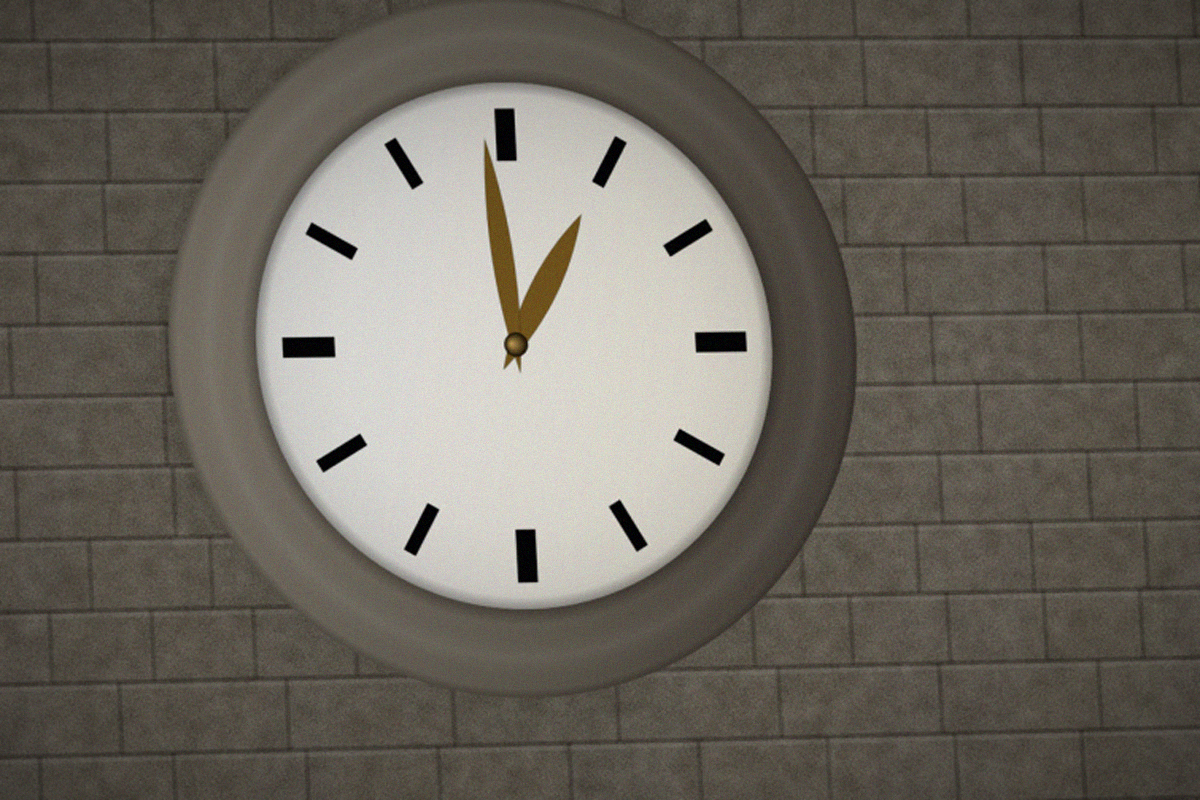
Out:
h=12 m=59
